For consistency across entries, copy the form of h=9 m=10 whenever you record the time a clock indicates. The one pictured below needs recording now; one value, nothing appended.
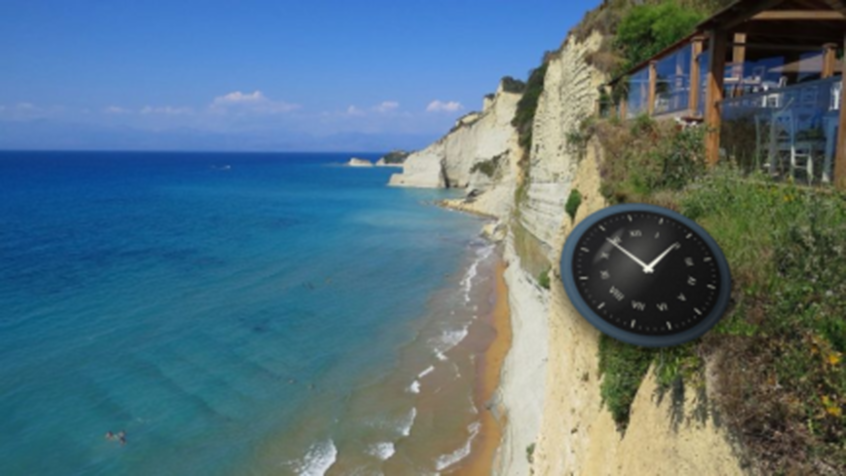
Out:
h=1 m=54
